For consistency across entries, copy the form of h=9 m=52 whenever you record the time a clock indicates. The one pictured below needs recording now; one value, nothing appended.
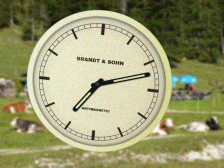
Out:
h=7 m=12
